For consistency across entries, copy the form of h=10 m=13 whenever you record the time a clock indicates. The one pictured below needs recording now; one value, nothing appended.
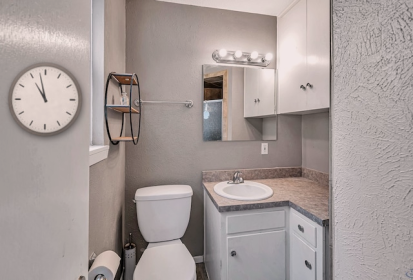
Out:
h=10 m=58
